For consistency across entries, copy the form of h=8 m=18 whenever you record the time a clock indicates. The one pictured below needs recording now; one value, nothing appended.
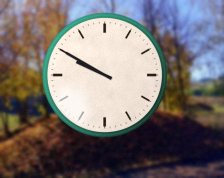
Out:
h=9 m=50
